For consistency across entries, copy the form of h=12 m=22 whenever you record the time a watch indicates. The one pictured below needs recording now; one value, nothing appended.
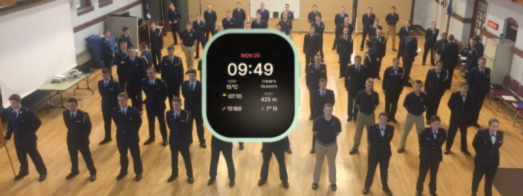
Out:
h=9 m=49
